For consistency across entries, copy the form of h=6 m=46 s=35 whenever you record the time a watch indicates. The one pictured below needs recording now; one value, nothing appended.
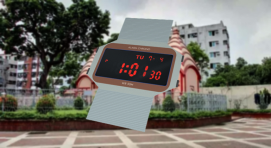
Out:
h=1 m=1 s=30
